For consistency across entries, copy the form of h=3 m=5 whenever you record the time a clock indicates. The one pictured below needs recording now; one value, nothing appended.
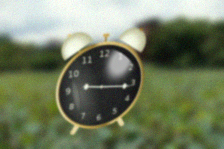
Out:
h=9 m=16
